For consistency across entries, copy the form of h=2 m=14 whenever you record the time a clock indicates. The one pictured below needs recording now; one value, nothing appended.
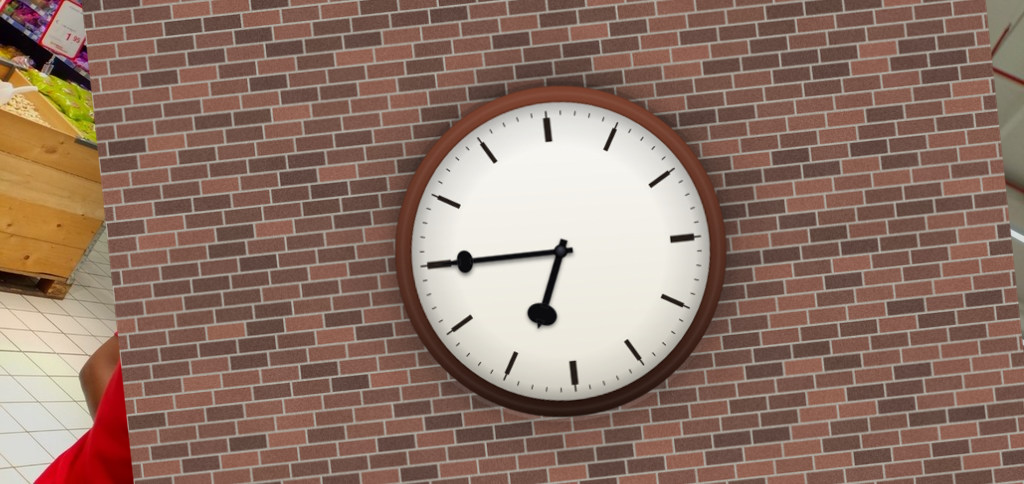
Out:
h=6 m=45
